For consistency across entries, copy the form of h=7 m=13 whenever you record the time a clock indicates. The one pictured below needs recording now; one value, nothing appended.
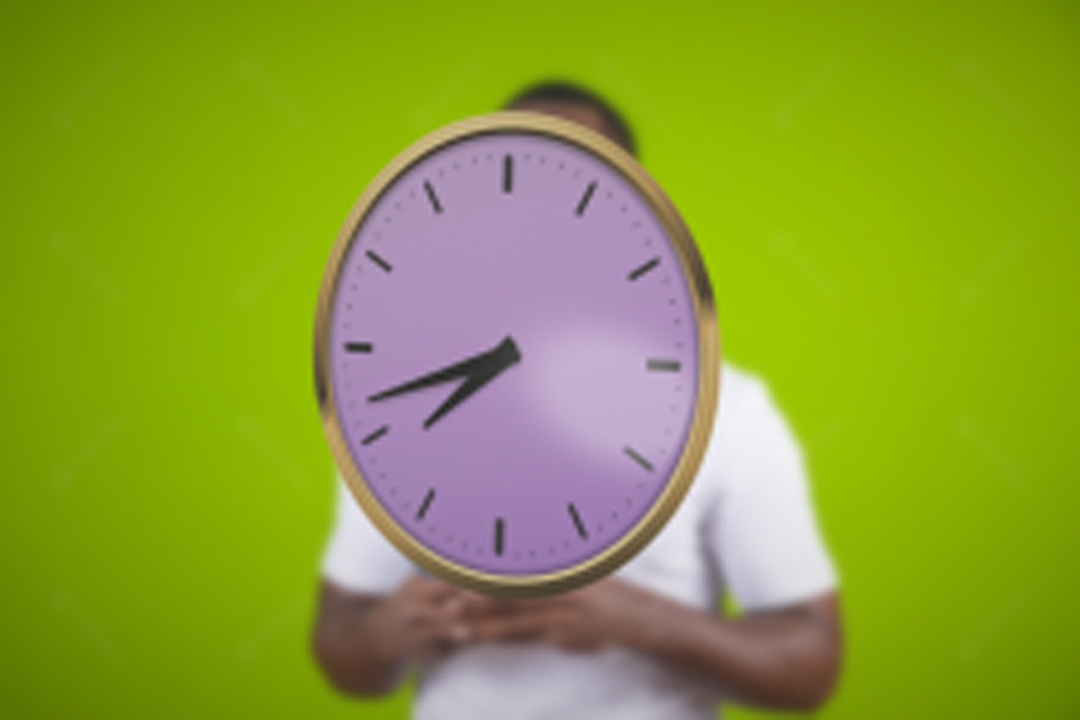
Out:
h=7 m=42
